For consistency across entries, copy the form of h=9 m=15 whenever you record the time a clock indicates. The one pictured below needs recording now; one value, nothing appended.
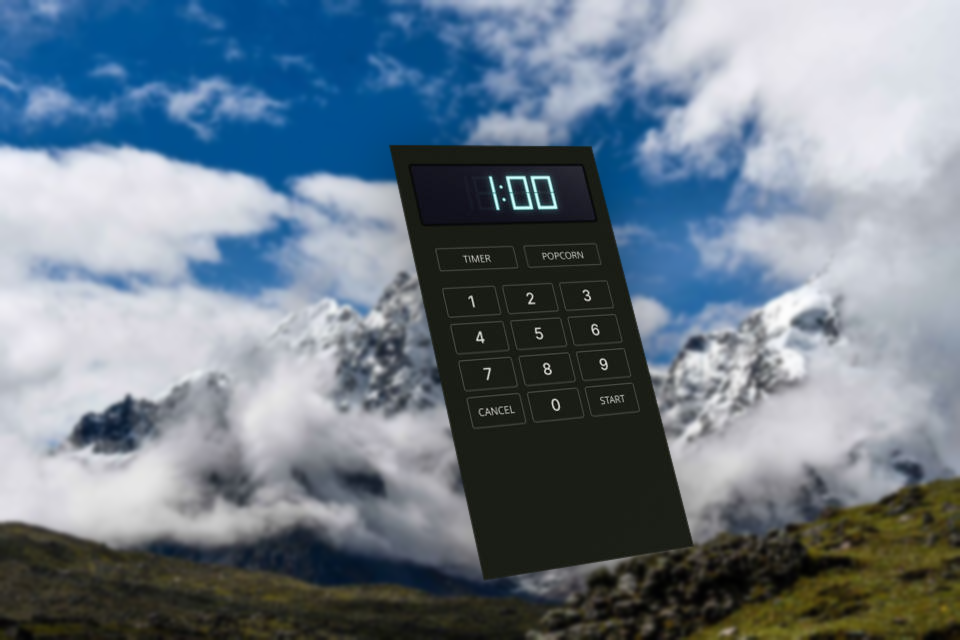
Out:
h=1 m=0
